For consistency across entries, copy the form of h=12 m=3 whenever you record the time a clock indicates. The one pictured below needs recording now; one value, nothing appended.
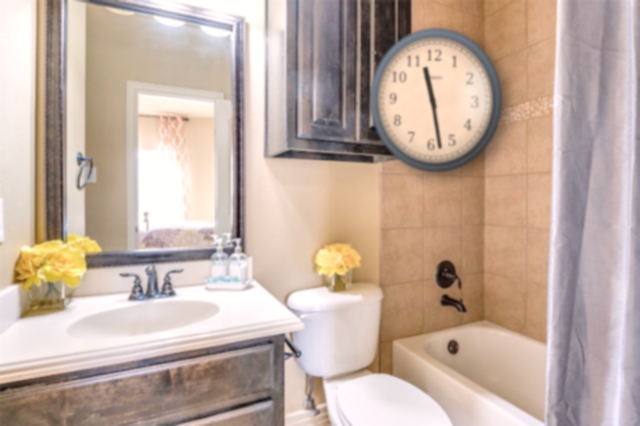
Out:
h=11 m=28
